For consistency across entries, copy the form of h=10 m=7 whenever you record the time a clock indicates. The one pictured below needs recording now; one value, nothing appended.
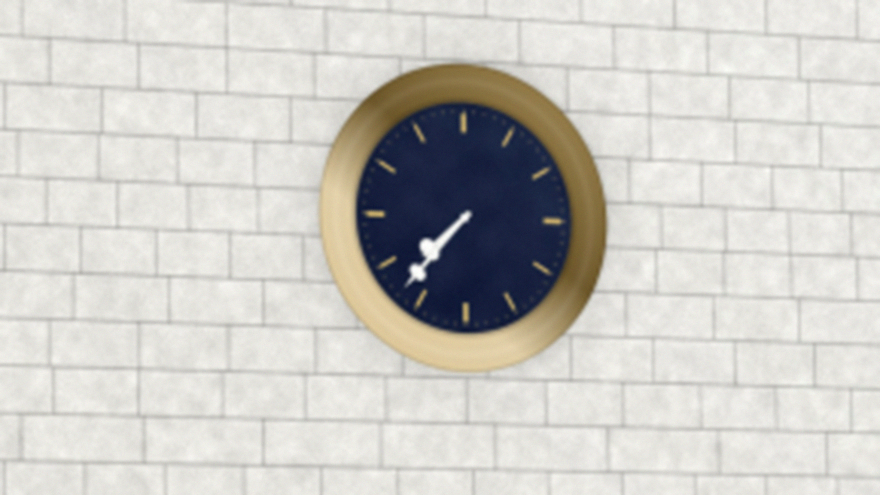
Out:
h=7 m=37
